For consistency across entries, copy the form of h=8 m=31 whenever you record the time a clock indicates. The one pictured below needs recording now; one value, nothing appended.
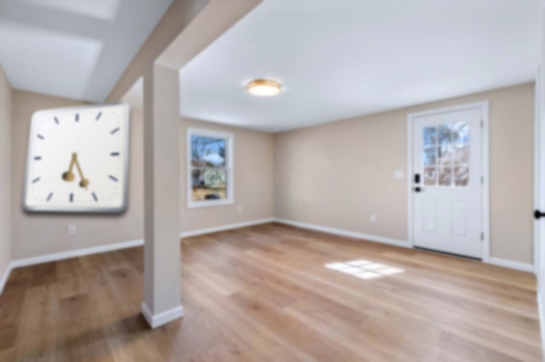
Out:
h=6 m=26
